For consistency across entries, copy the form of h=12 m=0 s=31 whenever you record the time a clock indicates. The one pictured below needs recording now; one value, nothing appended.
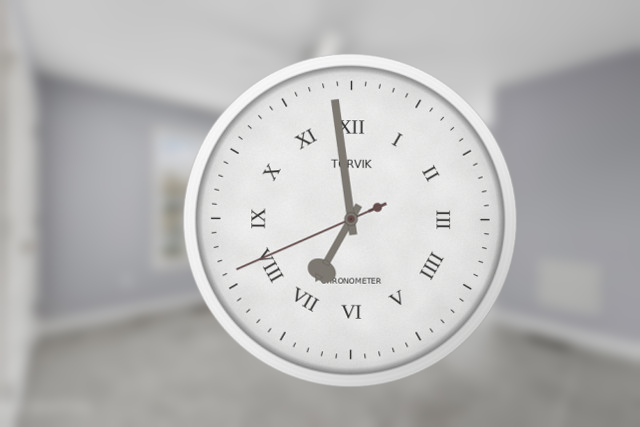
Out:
h=6 m=58 s=41
